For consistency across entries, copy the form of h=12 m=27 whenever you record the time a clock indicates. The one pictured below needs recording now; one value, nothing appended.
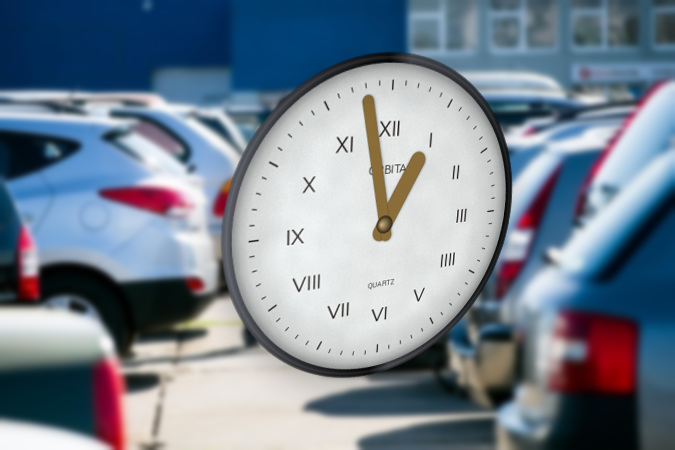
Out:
h=12 m=58
